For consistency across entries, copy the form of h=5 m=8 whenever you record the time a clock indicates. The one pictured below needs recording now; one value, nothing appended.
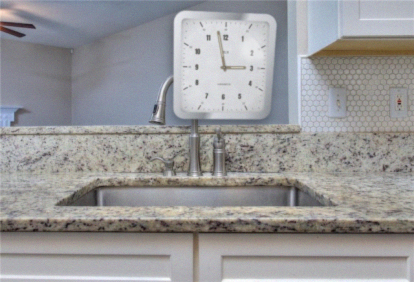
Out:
h=2 m=58
